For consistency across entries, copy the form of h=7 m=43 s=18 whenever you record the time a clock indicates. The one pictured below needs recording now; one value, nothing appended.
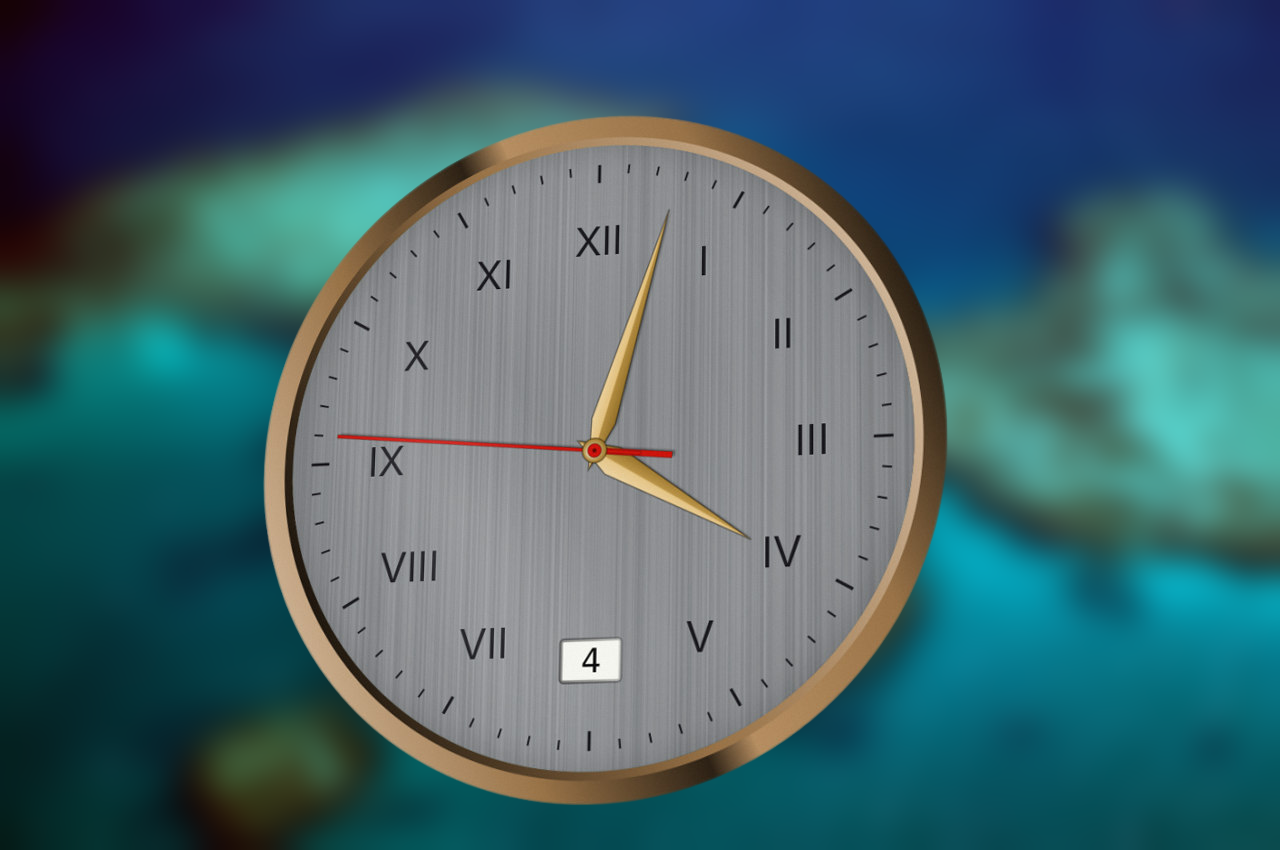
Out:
h=4 m=2 s=46
